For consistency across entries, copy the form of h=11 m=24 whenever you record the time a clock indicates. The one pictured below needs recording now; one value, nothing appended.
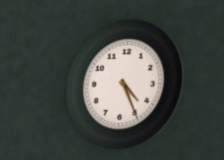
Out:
h=4 m=25
